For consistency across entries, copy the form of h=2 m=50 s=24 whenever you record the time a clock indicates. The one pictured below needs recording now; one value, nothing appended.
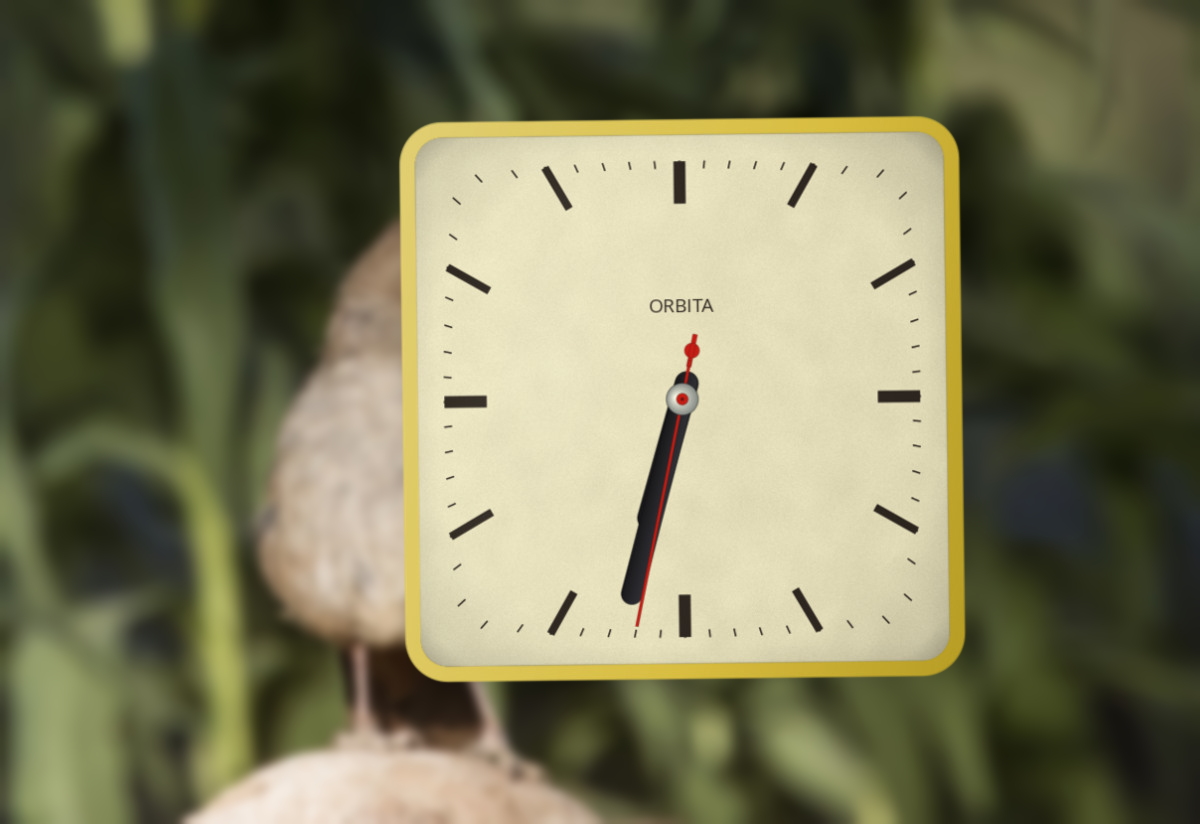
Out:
h=6 m=32 s=32
